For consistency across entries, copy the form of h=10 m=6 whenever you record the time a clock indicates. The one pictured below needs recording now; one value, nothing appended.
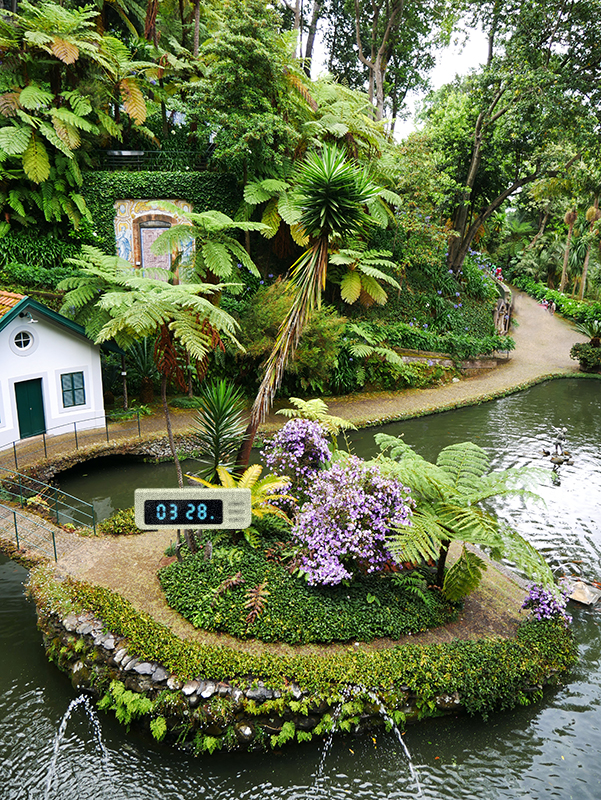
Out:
h=3 m=28
